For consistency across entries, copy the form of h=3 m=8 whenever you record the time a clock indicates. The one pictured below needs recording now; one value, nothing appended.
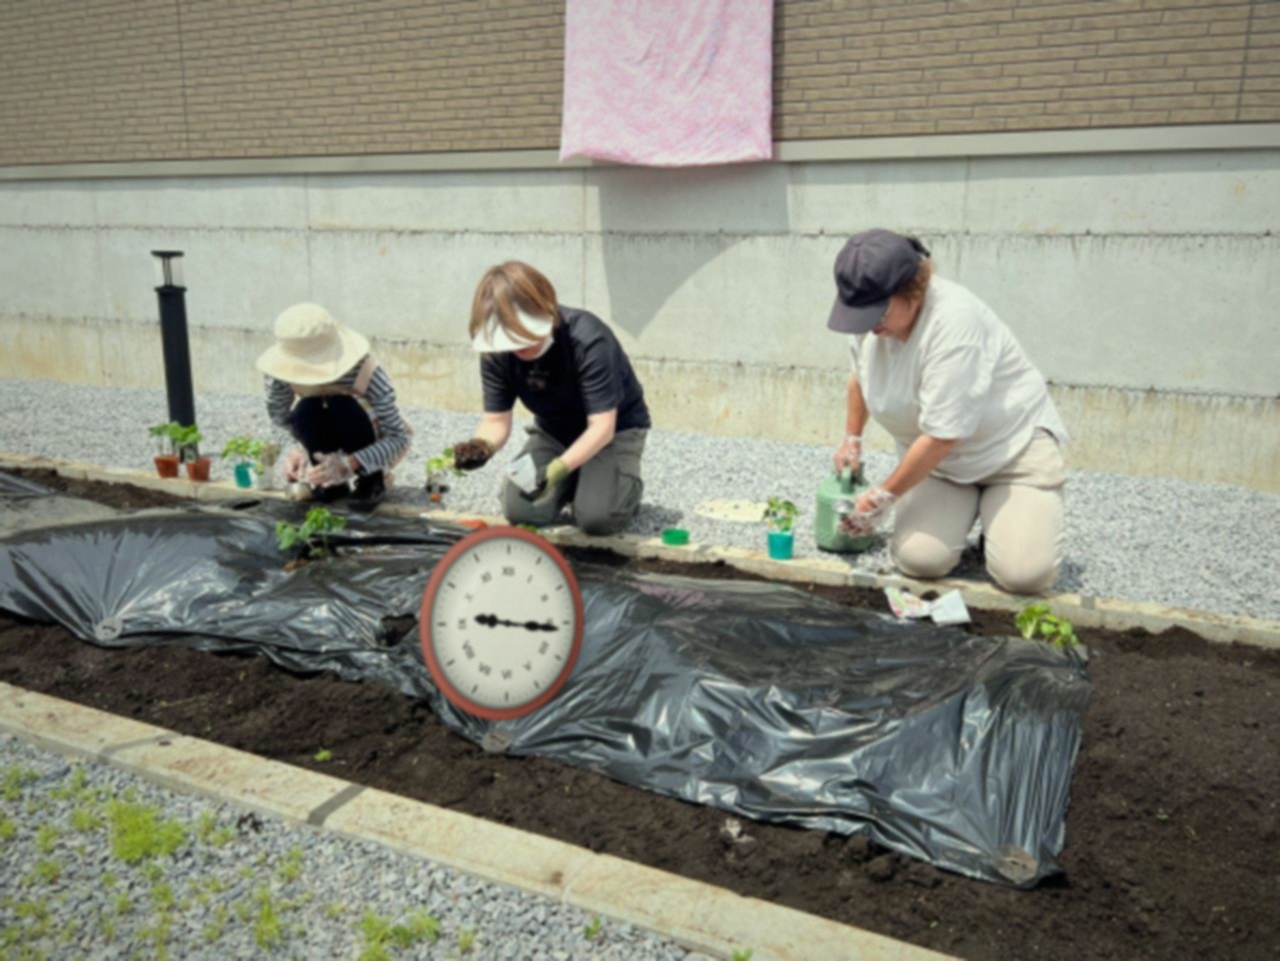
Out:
h=9 m=16
